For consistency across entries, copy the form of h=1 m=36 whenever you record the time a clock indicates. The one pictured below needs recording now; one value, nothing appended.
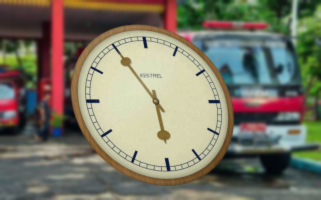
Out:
h=5 m=55
